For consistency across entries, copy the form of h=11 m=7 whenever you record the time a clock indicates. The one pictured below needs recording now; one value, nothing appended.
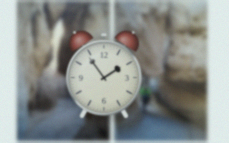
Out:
h=1 m=54
